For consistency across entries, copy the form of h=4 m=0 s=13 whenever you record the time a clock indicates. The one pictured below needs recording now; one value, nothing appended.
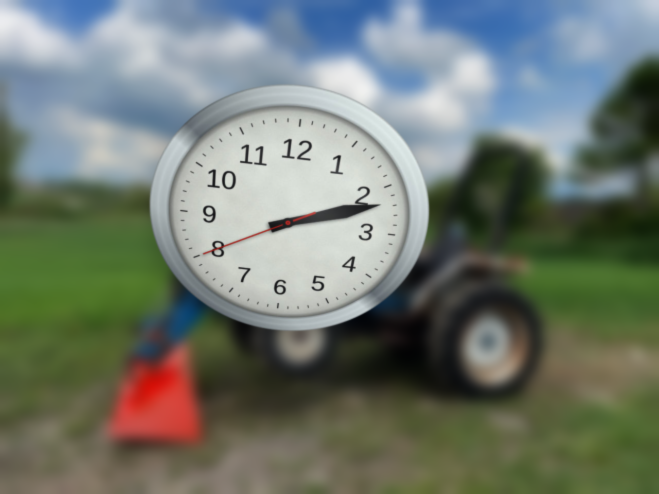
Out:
h=2 m=11 s=40
